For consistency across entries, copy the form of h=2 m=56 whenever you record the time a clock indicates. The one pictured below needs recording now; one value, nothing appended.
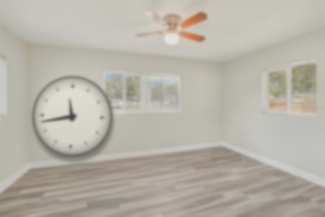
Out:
h=11 m=43
